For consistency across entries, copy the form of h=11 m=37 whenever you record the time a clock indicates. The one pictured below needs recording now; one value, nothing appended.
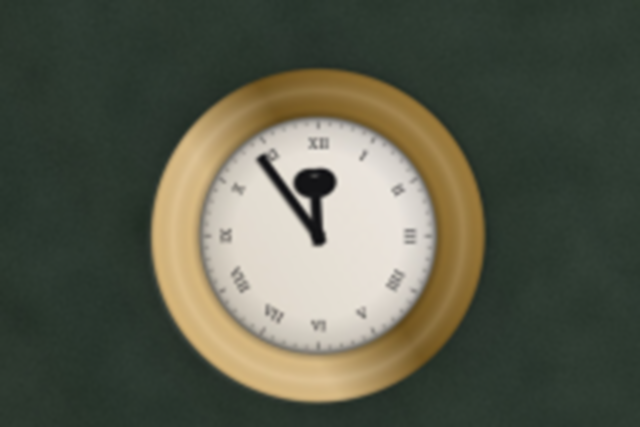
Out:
h=11 m=54
